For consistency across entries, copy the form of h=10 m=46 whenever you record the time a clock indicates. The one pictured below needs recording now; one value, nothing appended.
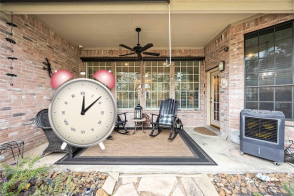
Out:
h=12 m=8
